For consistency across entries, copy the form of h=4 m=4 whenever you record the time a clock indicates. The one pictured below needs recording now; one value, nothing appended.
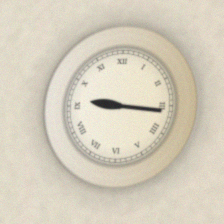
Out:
h=9 m=16
